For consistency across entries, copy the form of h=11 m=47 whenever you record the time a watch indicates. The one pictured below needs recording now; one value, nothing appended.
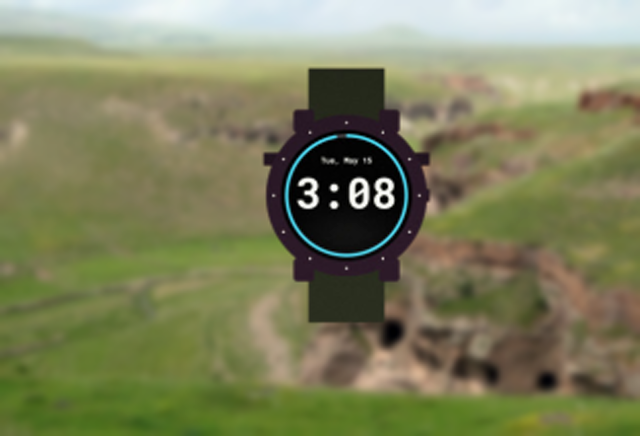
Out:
h=3 m=8
